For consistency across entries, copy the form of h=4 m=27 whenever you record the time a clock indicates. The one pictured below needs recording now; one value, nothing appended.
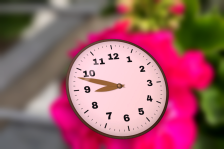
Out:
h=8 m=48
